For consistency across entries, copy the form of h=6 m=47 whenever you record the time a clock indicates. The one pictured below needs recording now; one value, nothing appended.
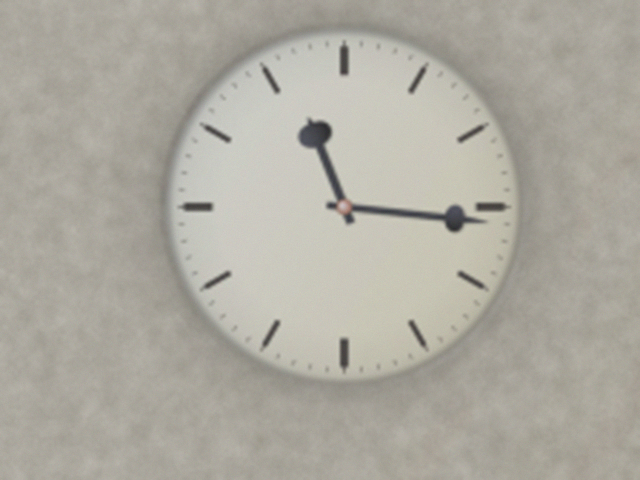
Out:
h=11 m=16
